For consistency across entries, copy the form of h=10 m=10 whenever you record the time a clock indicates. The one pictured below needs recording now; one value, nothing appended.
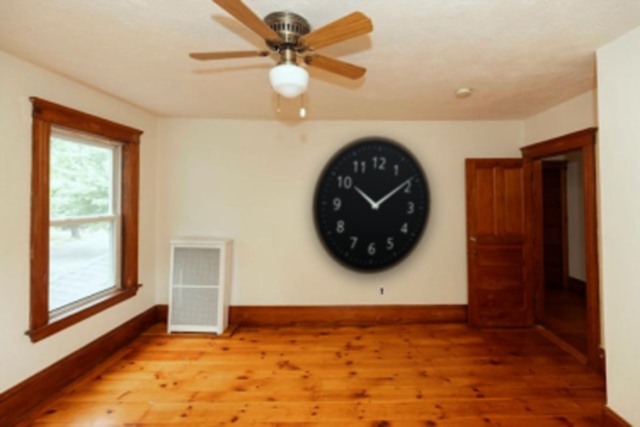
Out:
h=10 m=9
